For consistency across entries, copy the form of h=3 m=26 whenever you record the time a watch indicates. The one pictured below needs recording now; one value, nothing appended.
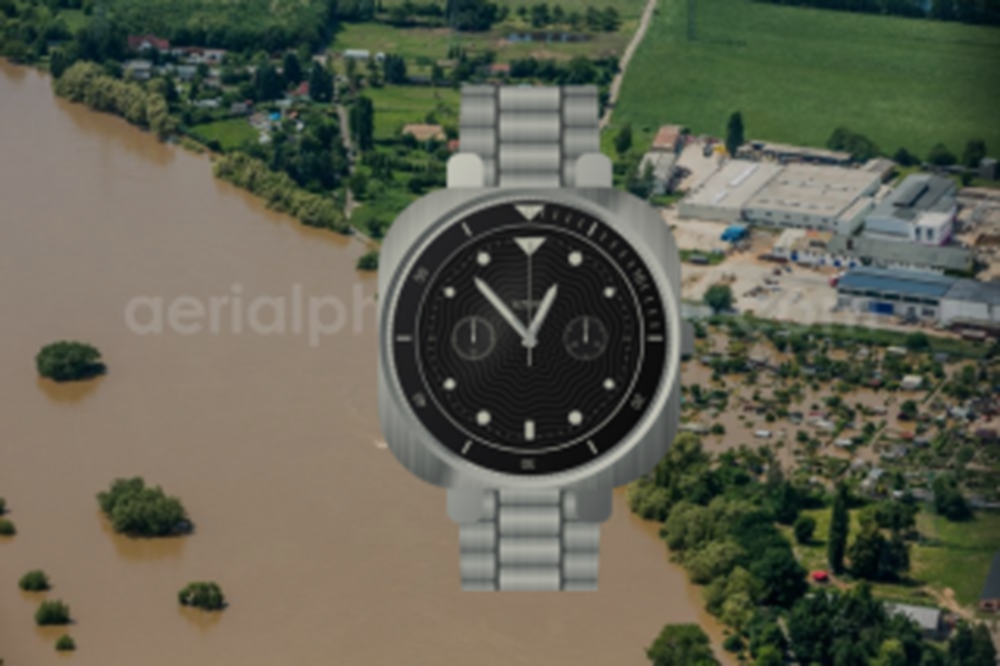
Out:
h=12 m=53
